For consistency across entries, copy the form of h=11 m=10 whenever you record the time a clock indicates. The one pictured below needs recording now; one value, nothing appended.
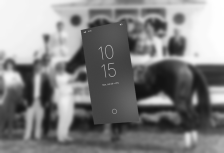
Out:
h=10 m=15
